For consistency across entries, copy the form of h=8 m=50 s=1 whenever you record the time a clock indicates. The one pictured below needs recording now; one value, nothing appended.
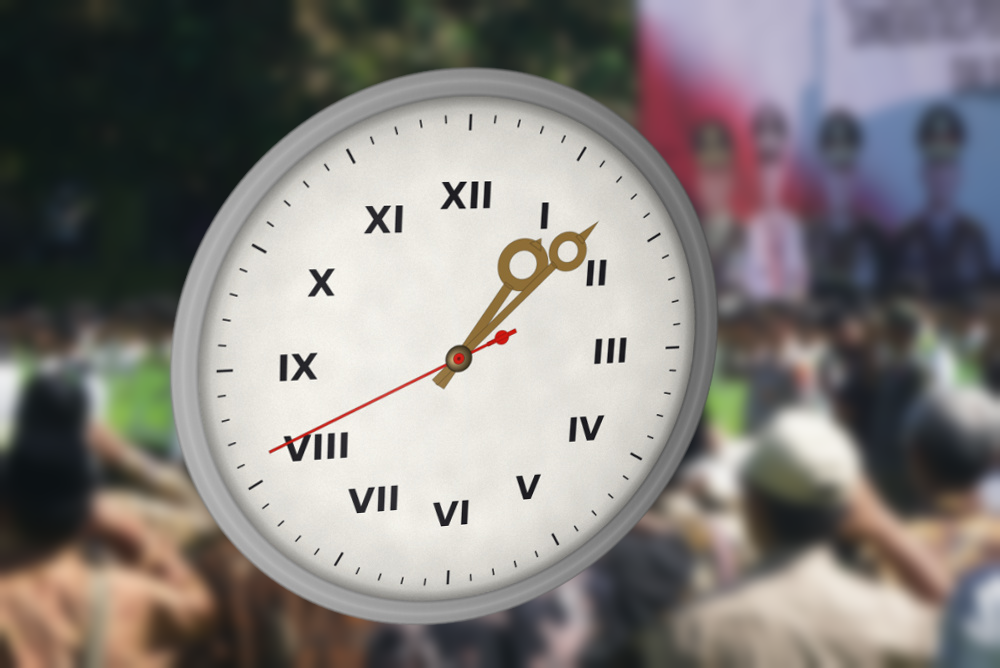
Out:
h=1 m=7 s=41
